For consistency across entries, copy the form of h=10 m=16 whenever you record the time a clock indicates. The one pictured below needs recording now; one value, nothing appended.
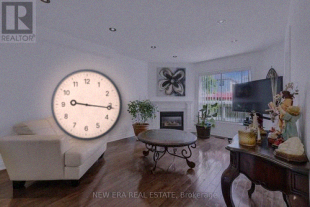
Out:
h=9 m=16
